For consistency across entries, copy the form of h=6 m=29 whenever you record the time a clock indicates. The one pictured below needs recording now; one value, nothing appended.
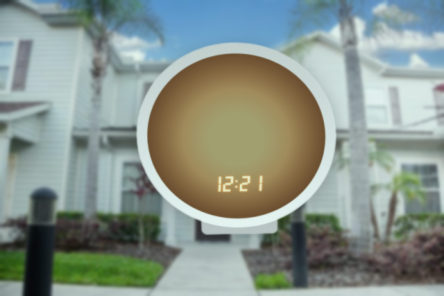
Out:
h=12 m=21
